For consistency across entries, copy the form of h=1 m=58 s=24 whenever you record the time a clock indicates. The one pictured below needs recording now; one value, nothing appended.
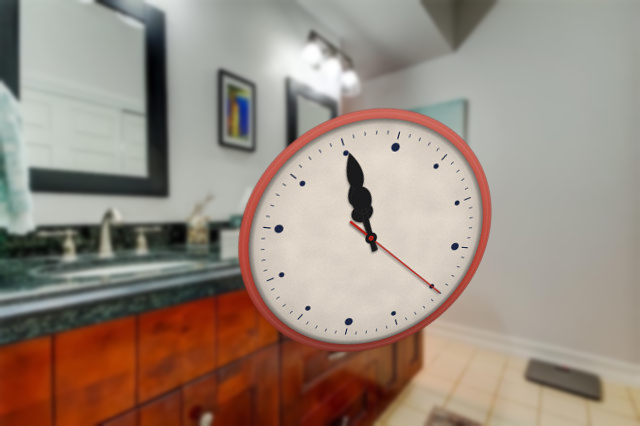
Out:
h=10 m=55 s=20
